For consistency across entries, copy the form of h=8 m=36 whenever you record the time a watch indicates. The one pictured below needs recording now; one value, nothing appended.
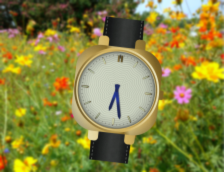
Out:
h=6 m=28
